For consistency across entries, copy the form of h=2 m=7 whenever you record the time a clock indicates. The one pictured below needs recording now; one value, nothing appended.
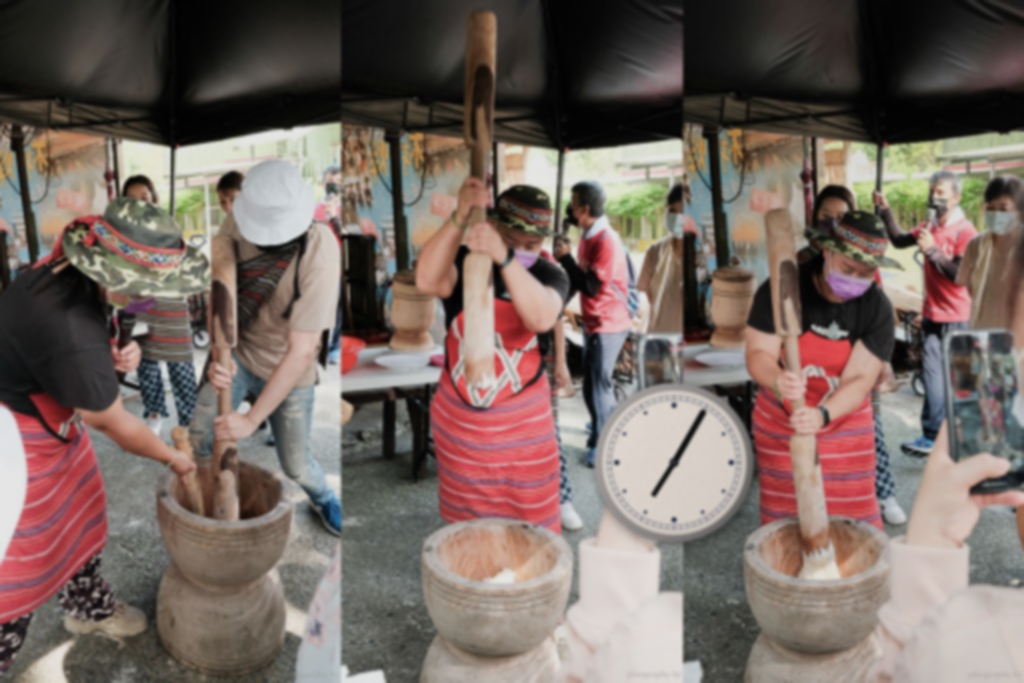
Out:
h=7 m=5
